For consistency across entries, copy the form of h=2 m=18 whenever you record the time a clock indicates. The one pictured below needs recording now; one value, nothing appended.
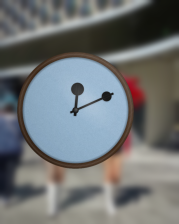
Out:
h=12 m=11
